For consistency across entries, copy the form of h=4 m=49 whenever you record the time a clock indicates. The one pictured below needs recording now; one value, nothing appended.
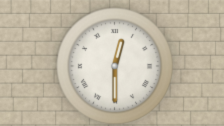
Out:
h=12 m=30
